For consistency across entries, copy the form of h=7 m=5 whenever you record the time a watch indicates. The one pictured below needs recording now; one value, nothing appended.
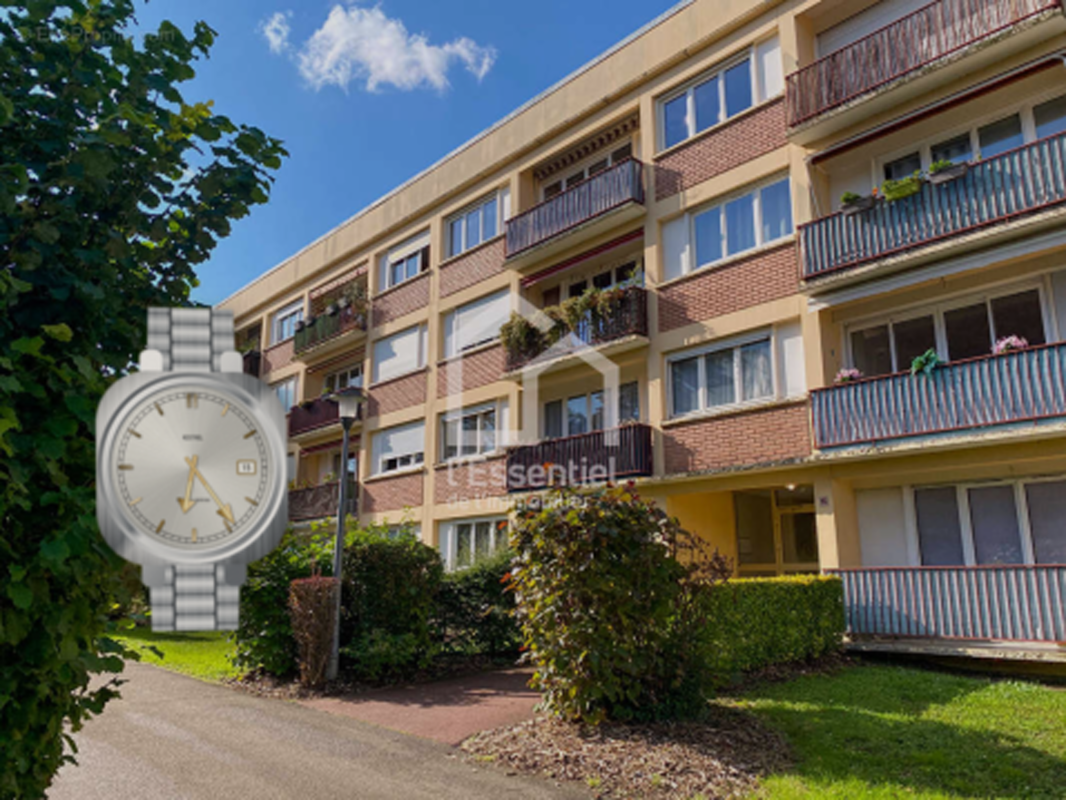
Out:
h=6 m=24
